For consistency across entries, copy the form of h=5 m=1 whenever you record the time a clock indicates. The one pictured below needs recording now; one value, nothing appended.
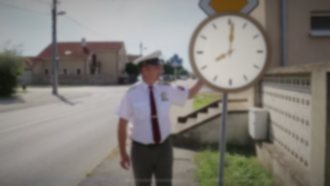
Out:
h=8 m=1
